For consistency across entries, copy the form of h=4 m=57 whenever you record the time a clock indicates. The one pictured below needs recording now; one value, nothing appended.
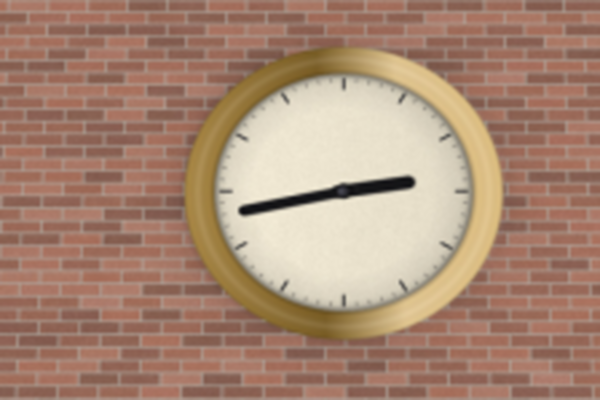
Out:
h=2 m=43
